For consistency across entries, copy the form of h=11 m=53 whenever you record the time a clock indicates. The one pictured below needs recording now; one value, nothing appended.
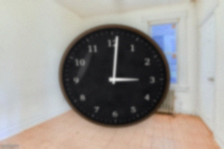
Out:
h=3 m=1
